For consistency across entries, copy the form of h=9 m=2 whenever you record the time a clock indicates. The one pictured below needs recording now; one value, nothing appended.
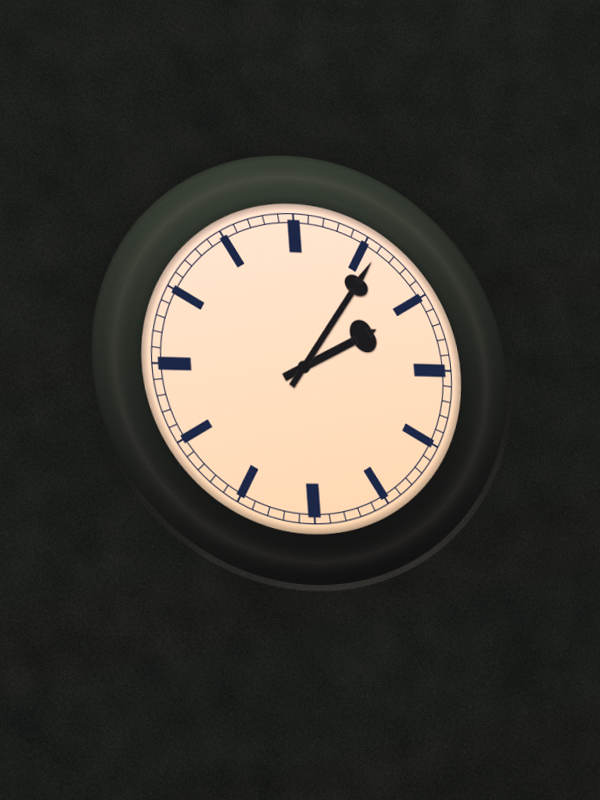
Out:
h=2 m=6
